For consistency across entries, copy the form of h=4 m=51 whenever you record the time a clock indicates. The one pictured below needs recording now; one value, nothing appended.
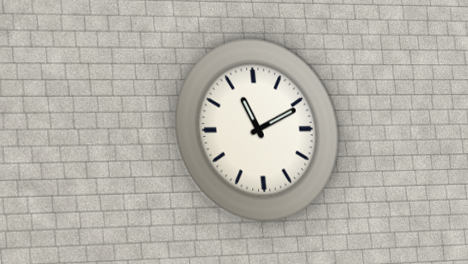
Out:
h=11 m=11
